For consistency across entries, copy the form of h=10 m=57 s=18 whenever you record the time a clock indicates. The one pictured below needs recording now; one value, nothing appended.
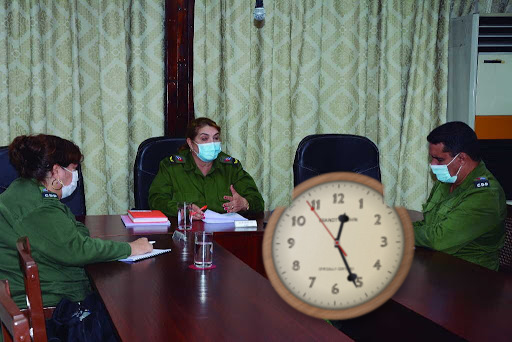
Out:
h=12 m=25 s=54
